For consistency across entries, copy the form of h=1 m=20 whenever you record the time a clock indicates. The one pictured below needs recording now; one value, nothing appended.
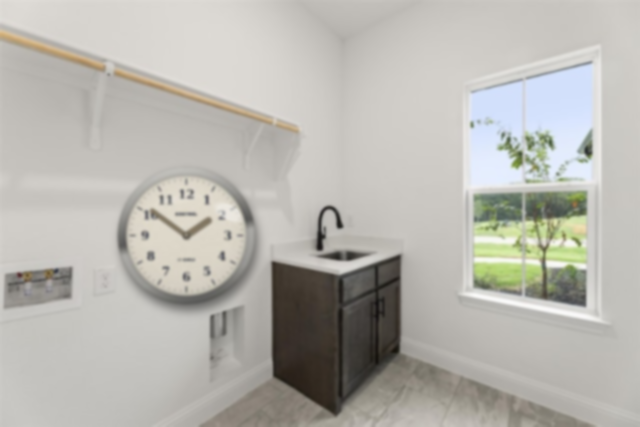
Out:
h=1 m=51
